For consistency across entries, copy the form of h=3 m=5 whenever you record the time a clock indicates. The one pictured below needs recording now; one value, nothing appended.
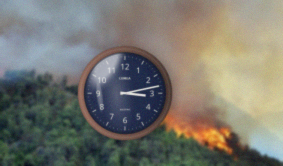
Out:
h=3 m=13
